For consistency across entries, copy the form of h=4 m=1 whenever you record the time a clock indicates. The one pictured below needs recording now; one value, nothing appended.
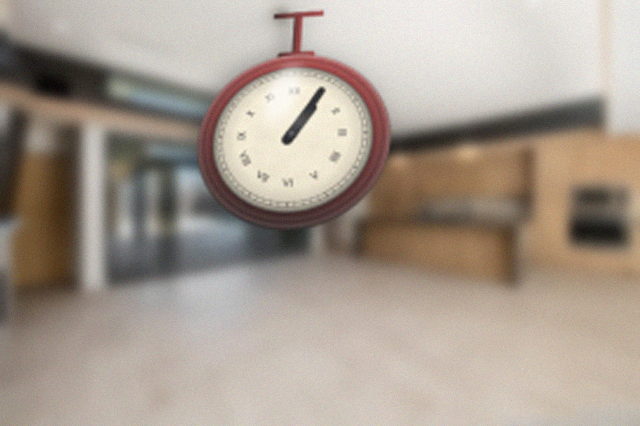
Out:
h=1 m=5
